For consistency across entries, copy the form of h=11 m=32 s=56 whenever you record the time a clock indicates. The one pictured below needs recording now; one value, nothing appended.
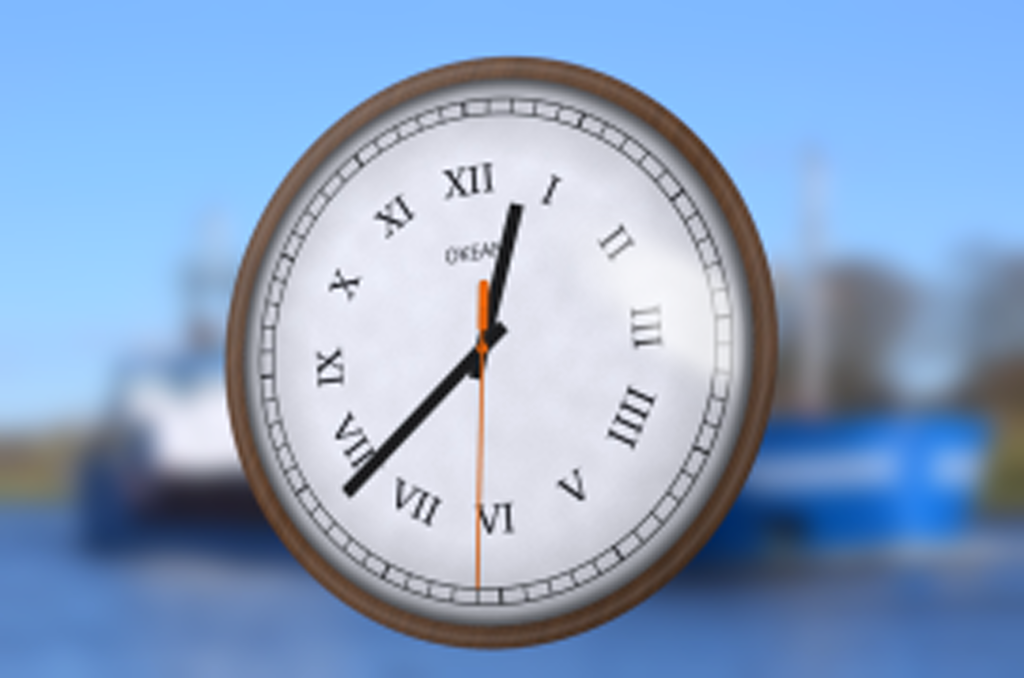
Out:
h=12 m=38 s=31
